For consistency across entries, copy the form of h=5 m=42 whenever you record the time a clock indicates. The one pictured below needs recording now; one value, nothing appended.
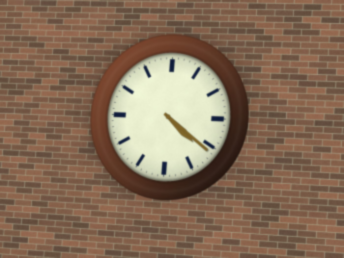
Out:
h=4 m=21
